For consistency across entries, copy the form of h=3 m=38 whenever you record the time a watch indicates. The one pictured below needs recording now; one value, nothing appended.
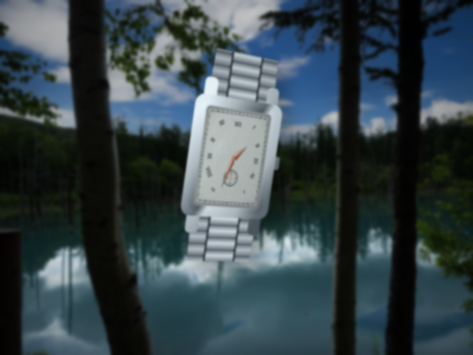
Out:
h=1 m=33
